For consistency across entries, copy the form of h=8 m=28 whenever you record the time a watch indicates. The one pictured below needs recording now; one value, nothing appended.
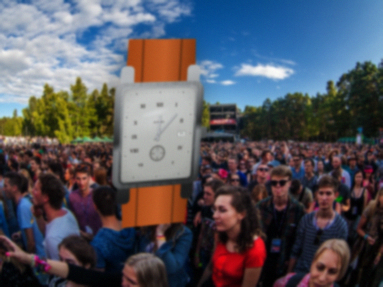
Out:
h=12 m=7
